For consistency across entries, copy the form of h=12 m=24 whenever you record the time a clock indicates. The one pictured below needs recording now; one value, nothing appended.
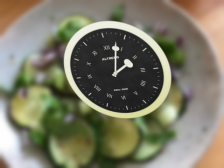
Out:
h=2 m=3
